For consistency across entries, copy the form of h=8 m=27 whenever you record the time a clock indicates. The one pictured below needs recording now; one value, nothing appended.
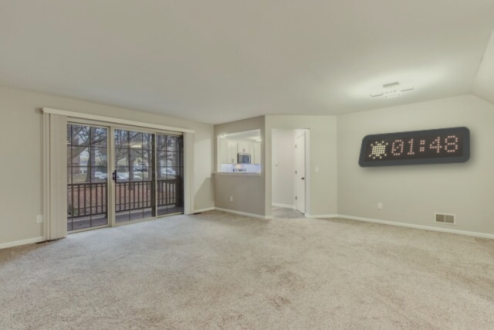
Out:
h=1 m=48
